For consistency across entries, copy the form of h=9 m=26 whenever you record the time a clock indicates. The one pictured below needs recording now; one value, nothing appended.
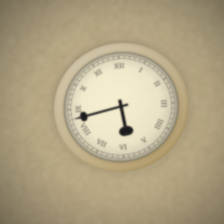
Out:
h=5 m=43
